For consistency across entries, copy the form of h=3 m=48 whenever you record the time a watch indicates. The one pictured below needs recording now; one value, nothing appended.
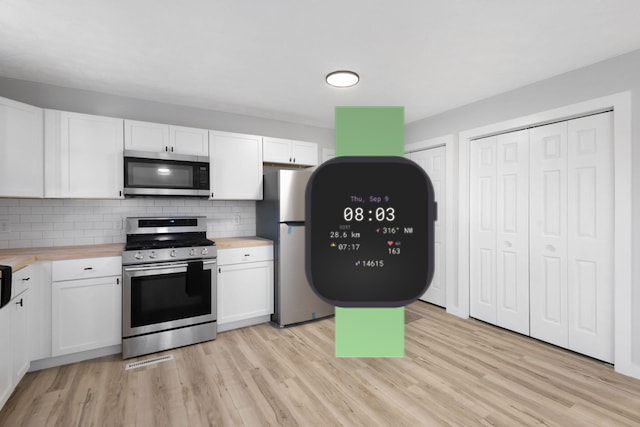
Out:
h=8 m=3
